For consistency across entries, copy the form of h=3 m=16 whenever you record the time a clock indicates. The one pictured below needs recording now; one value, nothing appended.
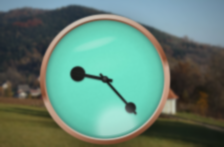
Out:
h=9 m=23
